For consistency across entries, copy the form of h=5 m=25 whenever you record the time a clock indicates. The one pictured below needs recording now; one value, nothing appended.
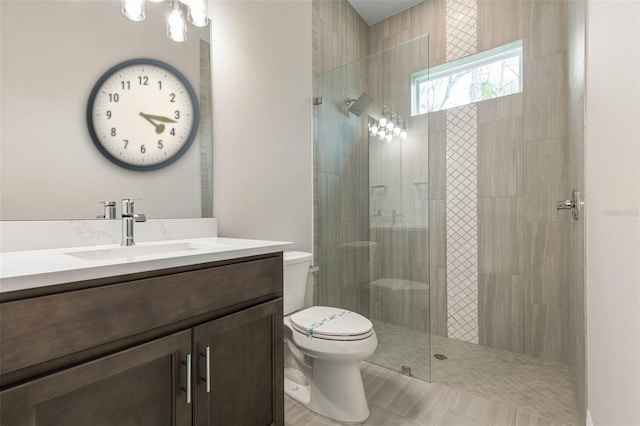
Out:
h=4 m=17
